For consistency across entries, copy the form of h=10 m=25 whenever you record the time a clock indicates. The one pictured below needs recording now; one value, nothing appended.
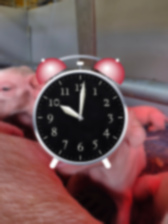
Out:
h=10 m=1
